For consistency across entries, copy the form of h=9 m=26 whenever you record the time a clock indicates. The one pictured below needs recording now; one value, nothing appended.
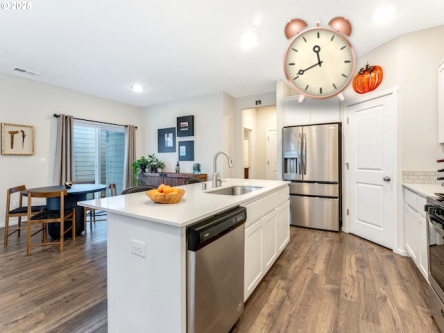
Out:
h=11 m=41
